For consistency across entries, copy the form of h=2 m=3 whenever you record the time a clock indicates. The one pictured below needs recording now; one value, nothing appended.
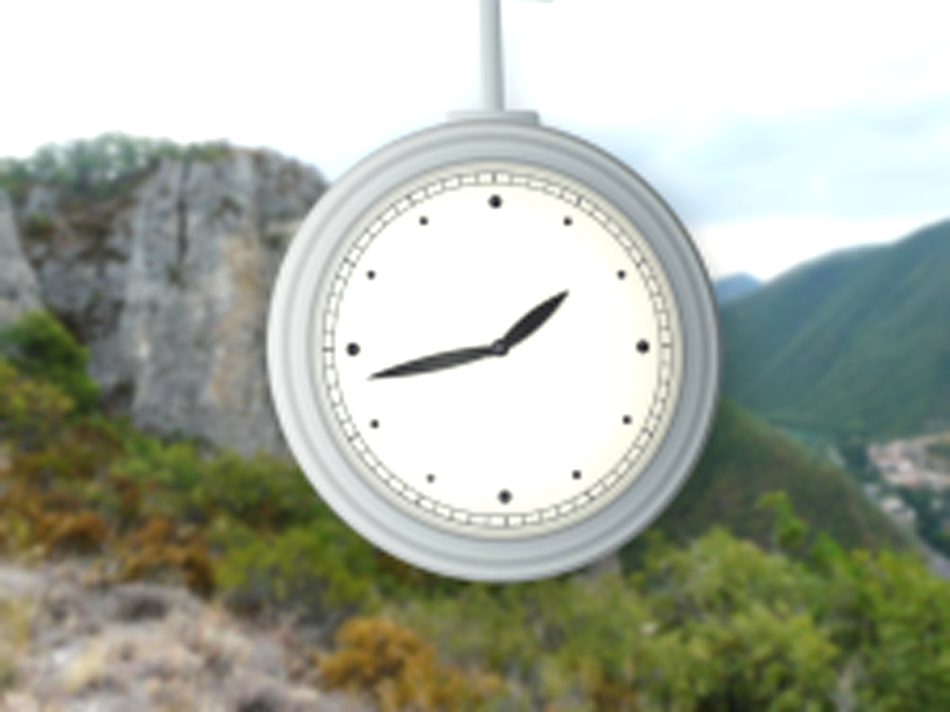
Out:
h=1 m=43
